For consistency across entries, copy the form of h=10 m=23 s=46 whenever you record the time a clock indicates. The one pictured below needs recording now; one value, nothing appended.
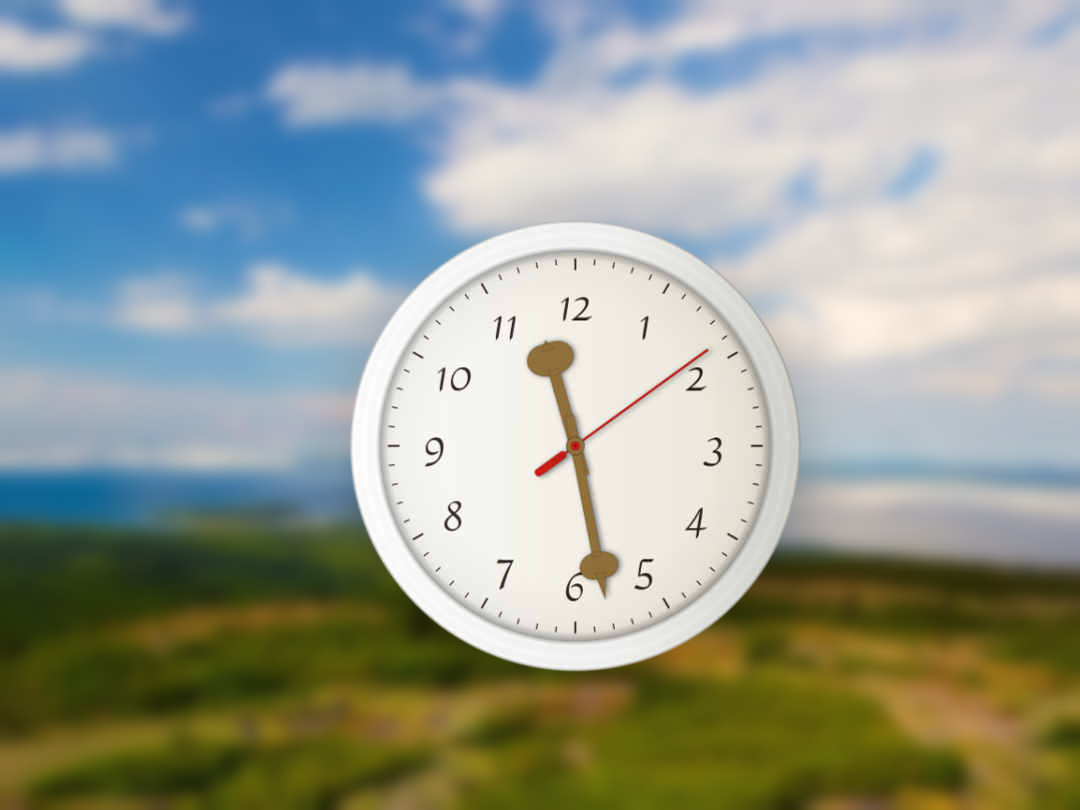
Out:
h=11 m=28 s=9
